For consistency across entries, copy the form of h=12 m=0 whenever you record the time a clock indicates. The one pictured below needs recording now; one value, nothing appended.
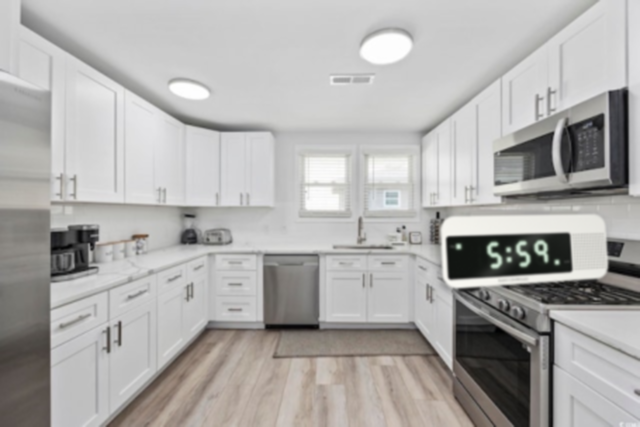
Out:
h=5 m=59
